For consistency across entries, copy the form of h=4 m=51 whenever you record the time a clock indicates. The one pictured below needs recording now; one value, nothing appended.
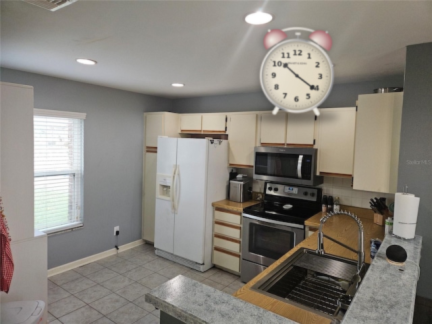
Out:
h=10 m=21
